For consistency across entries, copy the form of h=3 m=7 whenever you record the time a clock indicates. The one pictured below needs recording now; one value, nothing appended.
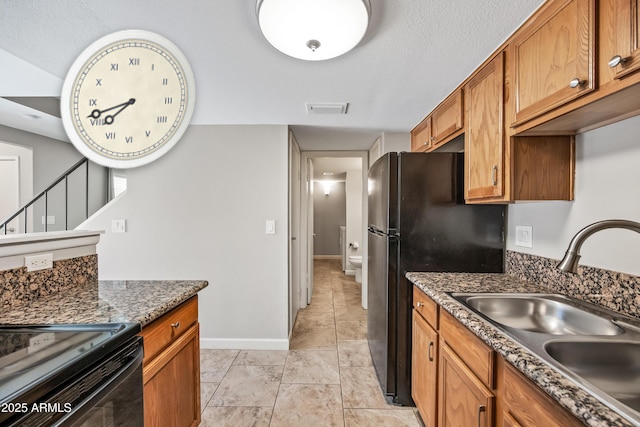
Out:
h=7 m=42
